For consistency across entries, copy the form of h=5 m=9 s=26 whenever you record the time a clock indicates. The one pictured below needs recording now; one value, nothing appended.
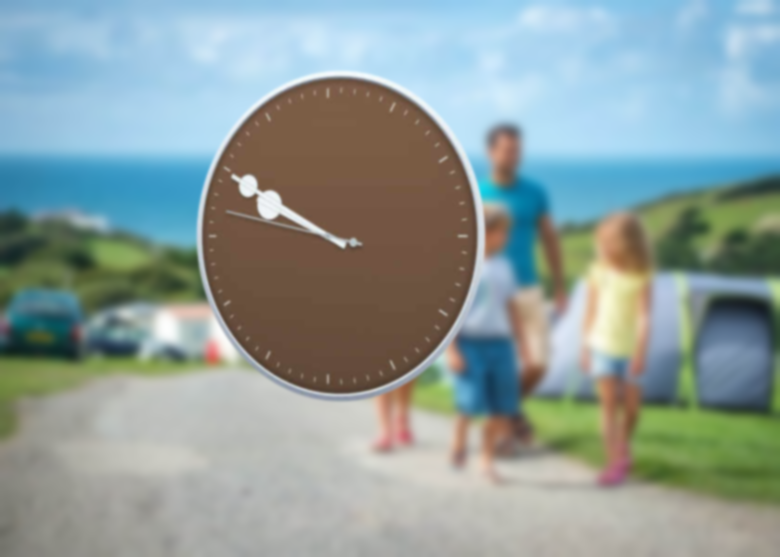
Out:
h=9 m=49 s=47
